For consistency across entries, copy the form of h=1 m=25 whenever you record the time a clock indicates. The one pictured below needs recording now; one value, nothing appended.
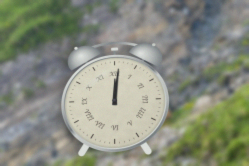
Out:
h=12 m=1
